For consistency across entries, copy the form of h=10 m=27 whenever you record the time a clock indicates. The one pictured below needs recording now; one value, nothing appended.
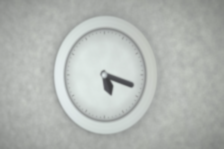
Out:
h=5 m=18
